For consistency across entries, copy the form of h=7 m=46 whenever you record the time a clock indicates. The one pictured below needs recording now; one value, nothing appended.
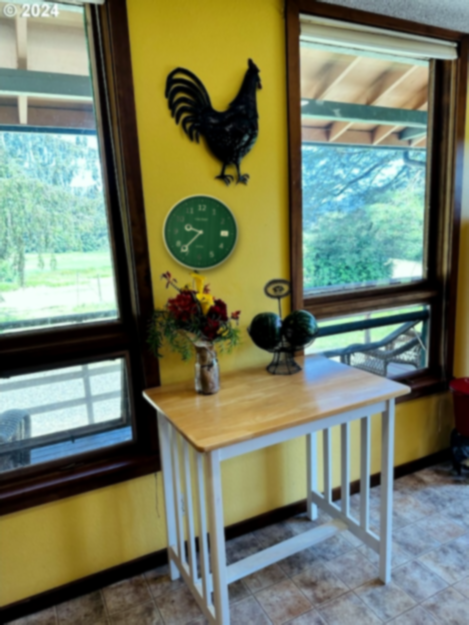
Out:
h=9 m=37
